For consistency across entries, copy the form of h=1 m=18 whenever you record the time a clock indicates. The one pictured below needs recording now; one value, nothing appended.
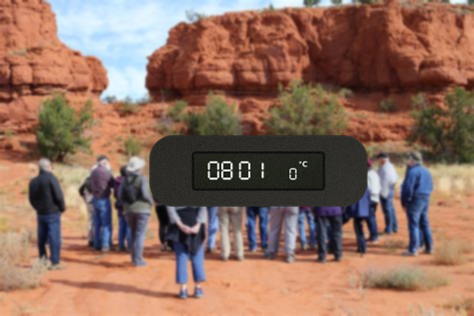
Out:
h=8 m=1
